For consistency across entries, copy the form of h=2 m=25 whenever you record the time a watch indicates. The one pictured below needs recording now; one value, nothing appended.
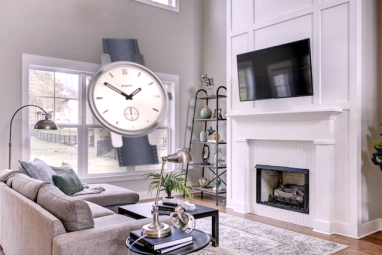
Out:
h=1 m=51
